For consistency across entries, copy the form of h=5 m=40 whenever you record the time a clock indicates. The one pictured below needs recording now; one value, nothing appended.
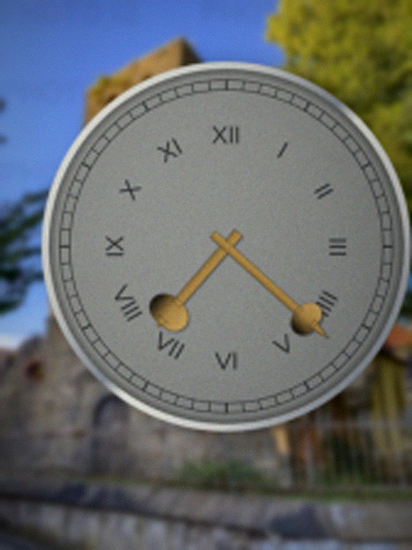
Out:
h=7 m=22
